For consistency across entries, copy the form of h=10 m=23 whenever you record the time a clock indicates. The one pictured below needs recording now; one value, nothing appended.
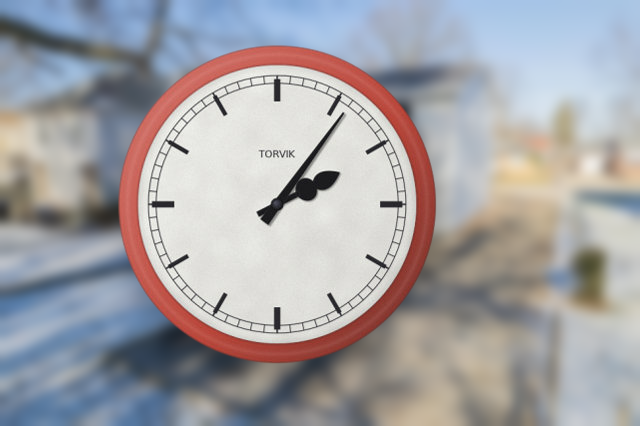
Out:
h=2 m=6
